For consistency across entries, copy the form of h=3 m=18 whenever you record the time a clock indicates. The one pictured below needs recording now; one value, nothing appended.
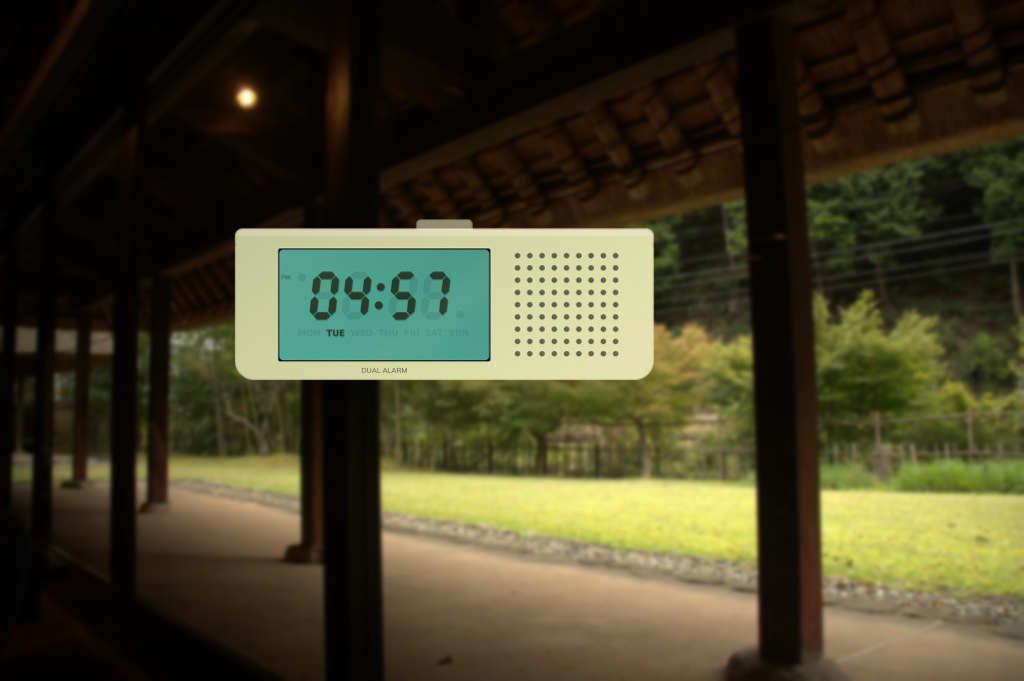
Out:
h=4 m=57
